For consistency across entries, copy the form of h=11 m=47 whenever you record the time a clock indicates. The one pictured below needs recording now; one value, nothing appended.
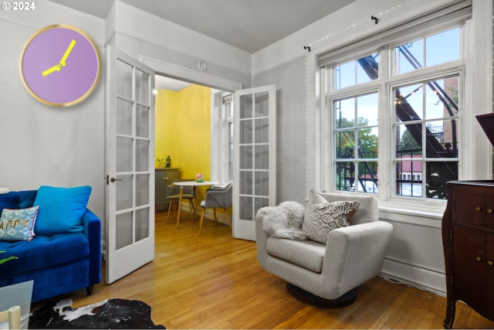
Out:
h=8 m=5
